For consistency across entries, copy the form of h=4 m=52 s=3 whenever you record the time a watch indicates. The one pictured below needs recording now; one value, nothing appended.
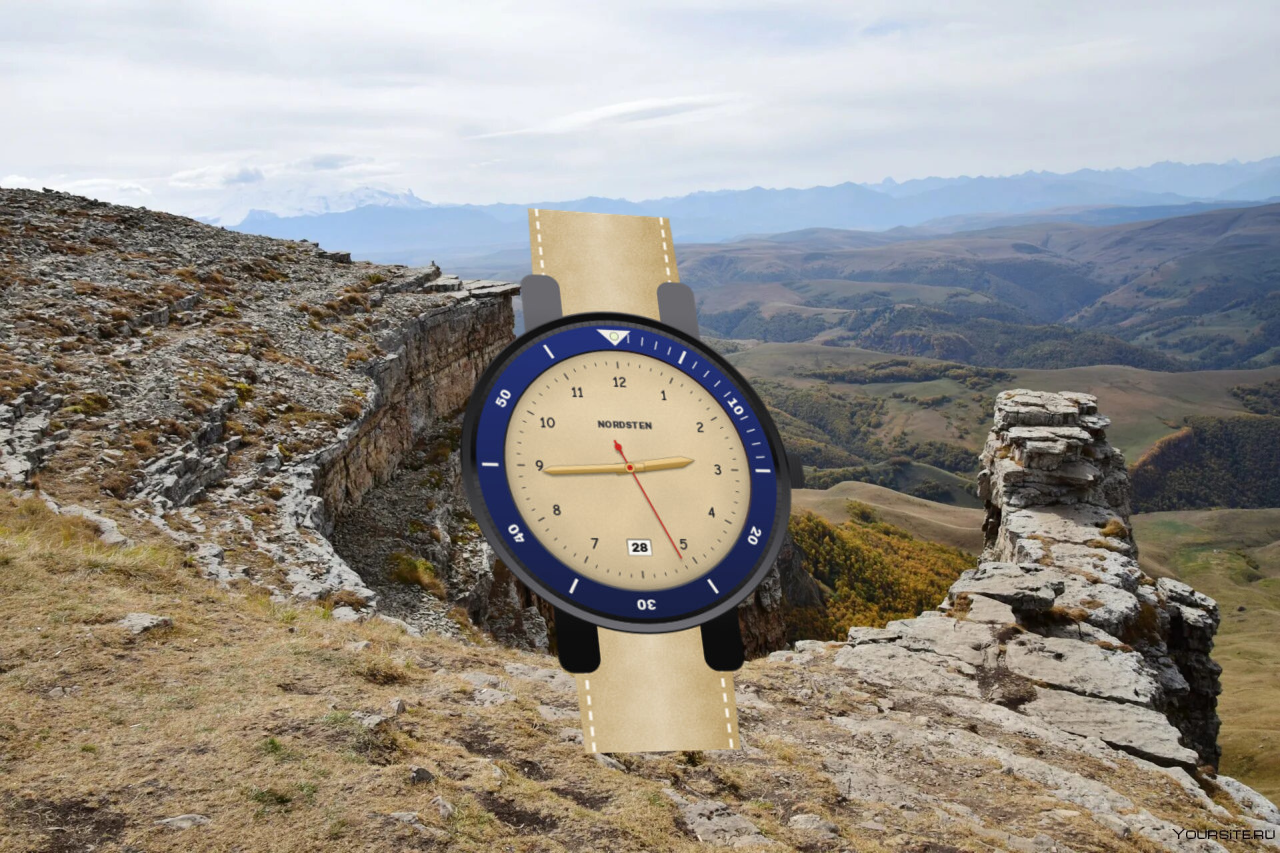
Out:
h=2 m=44 s=26
